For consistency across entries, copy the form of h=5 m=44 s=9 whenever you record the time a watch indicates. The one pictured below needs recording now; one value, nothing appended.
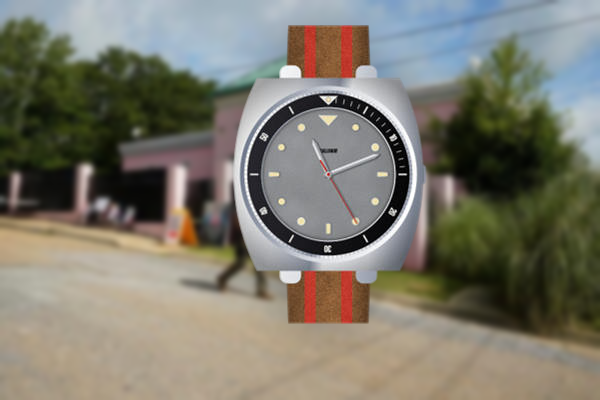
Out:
h=11 m=11 s=25
